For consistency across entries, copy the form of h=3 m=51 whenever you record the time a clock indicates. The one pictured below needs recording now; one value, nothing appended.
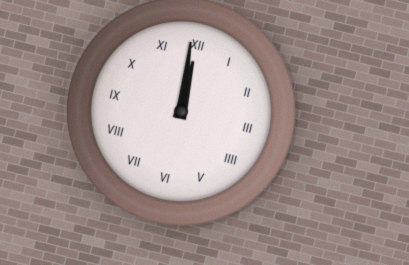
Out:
h=11 m=59
